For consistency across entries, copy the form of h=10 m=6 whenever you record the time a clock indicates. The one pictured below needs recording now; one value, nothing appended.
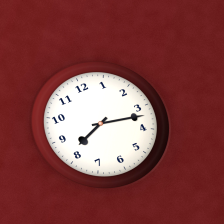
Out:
h=8 m=17
